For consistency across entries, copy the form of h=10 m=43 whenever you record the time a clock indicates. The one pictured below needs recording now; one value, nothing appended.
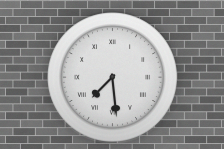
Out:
h=7 m=29
